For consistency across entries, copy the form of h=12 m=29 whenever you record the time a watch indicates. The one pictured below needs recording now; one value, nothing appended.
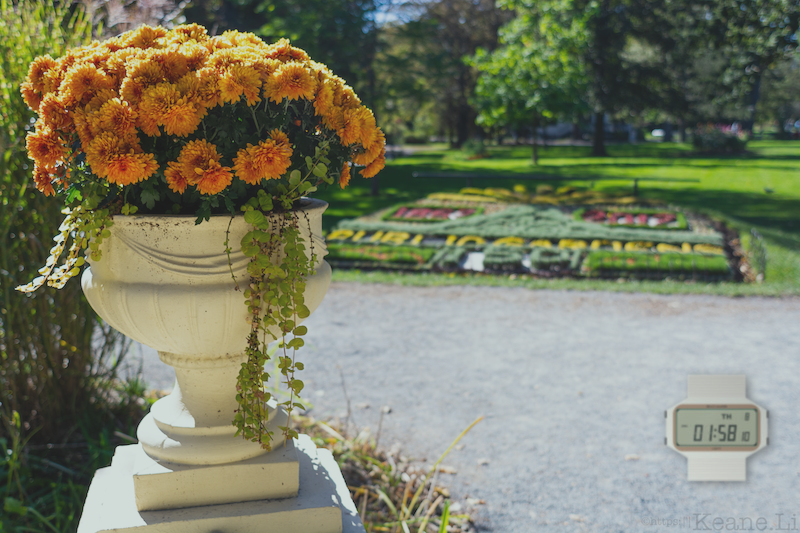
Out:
h=1 m=58
